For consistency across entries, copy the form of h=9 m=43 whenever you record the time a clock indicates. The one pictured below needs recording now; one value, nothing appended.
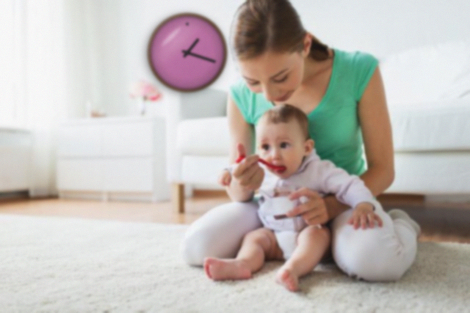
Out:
h=1 m=18
